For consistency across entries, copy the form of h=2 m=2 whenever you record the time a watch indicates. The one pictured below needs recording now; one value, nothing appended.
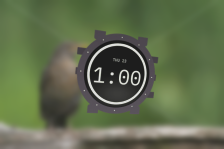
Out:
h=1 m=0
